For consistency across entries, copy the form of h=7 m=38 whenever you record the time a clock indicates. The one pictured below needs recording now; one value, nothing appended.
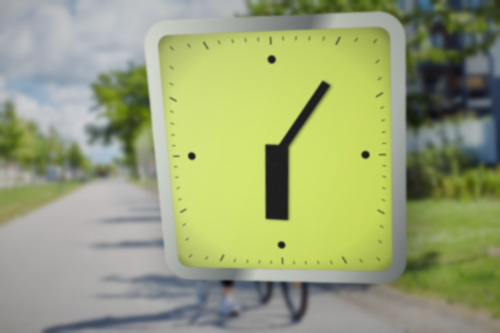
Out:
h=6 m=6
